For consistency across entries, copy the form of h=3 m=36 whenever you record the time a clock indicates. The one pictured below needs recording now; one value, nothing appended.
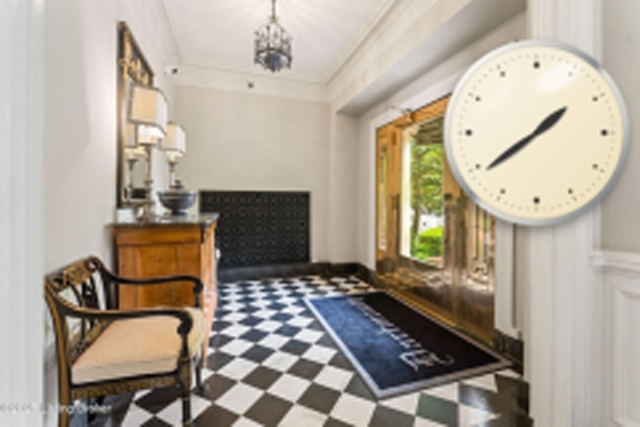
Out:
h=1 m=39
